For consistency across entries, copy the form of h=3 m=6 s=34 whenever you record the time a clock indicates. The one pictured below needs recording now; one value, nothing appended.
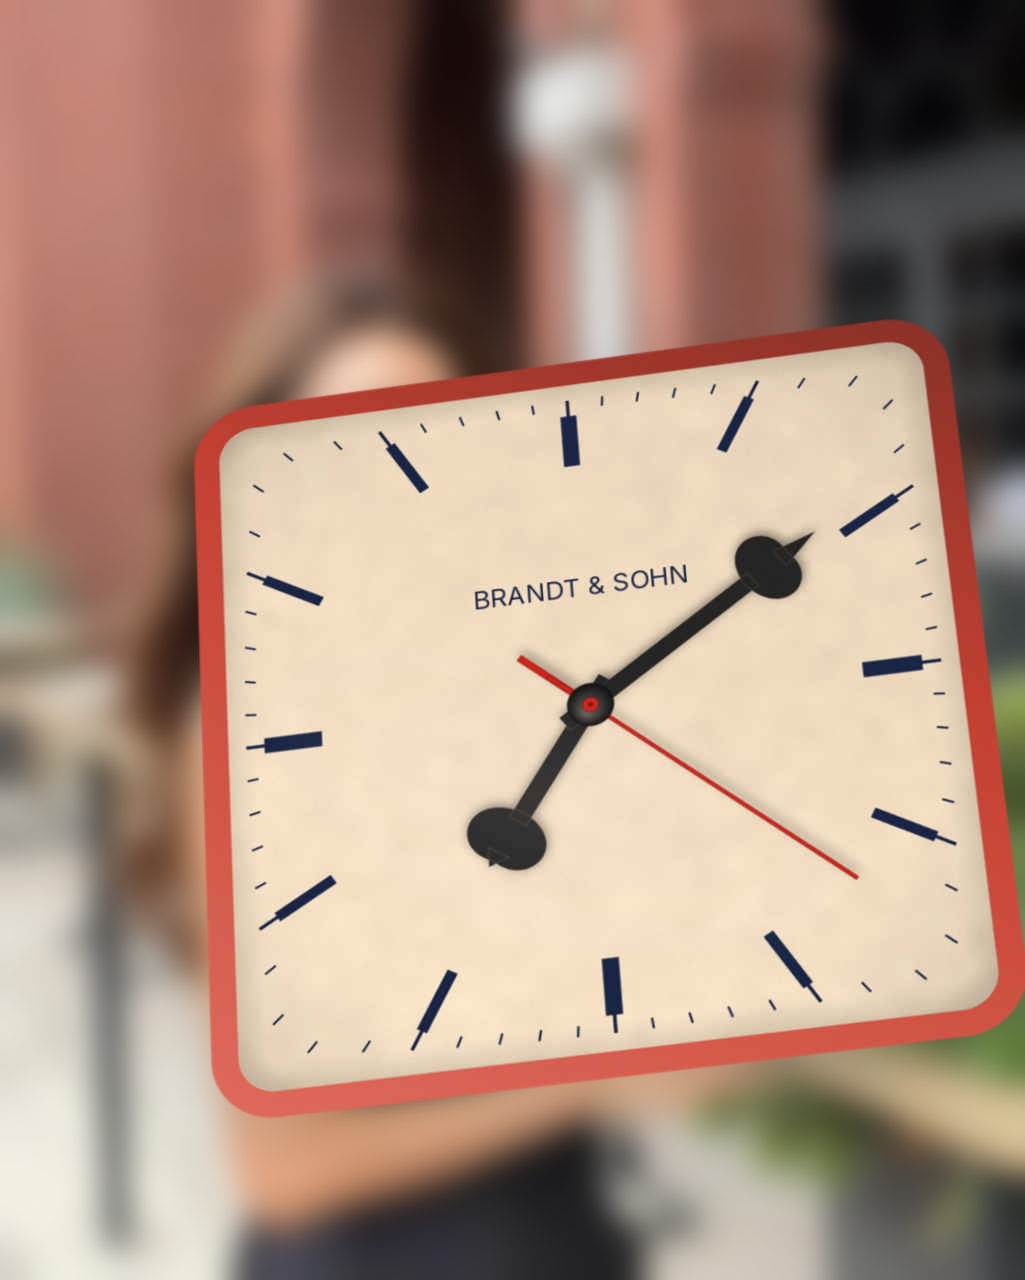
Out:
h=7 m=9 s=22
